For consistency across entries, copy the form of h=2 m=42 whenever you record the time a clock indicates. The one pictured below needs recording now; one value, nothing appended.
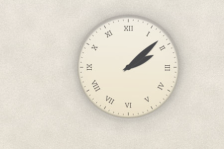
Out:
h=2 m=8
